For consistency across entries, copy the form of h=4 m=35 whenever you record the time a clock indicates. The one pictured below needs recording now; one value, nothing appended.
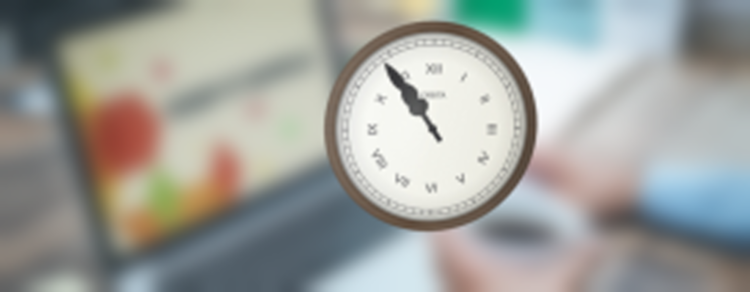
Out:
h=10 m=54
